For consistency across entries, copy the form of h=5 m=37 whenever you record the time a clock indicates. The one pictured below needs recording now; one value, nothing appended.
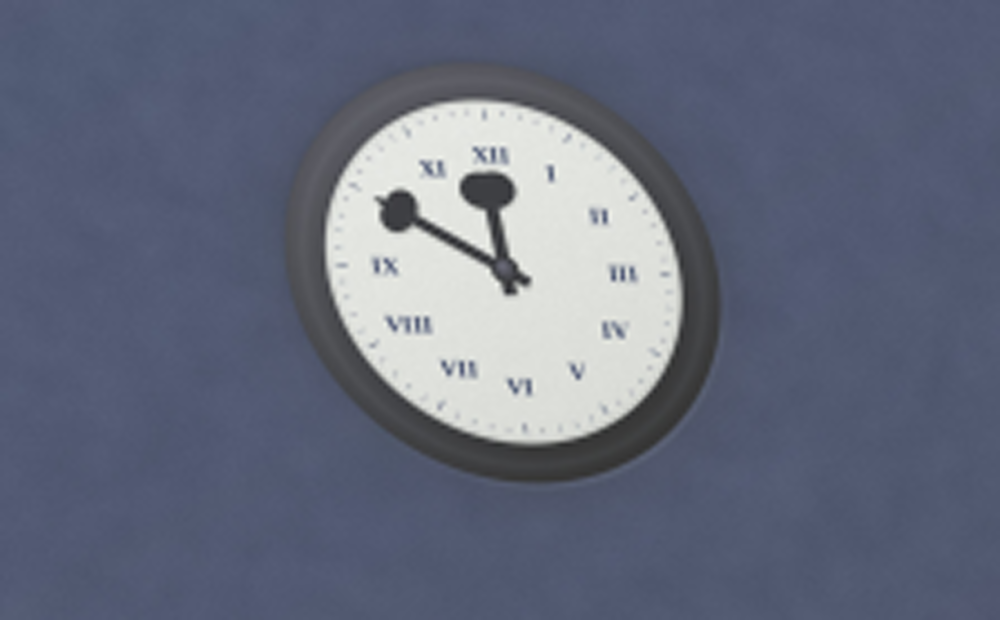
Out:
h=11 m=50
